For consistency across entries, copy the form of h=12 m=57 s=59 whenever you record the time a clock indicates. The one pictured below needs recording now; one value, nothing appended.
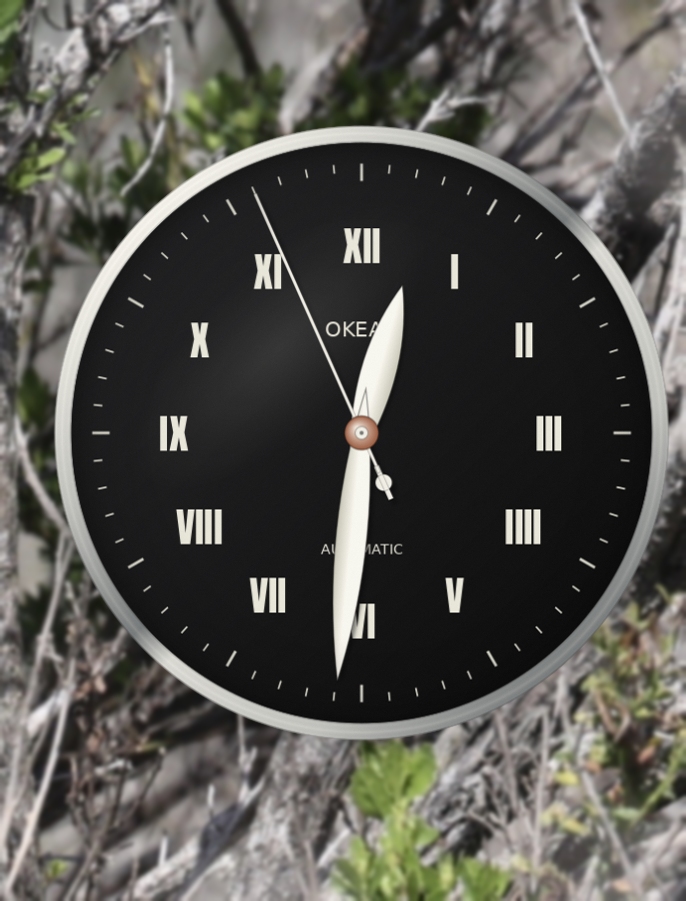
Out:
h=12 m=30 s=56
